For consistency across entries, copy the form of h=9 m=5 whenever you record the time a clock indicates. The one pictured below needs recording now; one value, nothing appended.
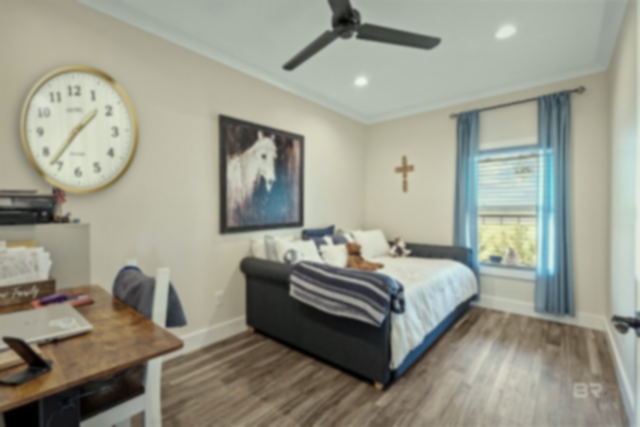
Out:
h=1 m=37
